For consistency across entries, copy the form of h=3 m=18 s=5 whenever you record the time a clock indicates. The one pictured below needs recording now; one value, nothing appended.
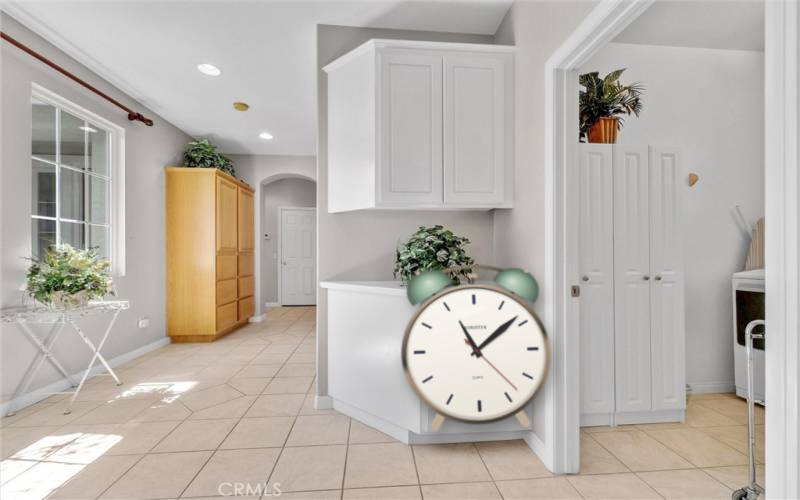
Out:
h=11 m=8 s=23
